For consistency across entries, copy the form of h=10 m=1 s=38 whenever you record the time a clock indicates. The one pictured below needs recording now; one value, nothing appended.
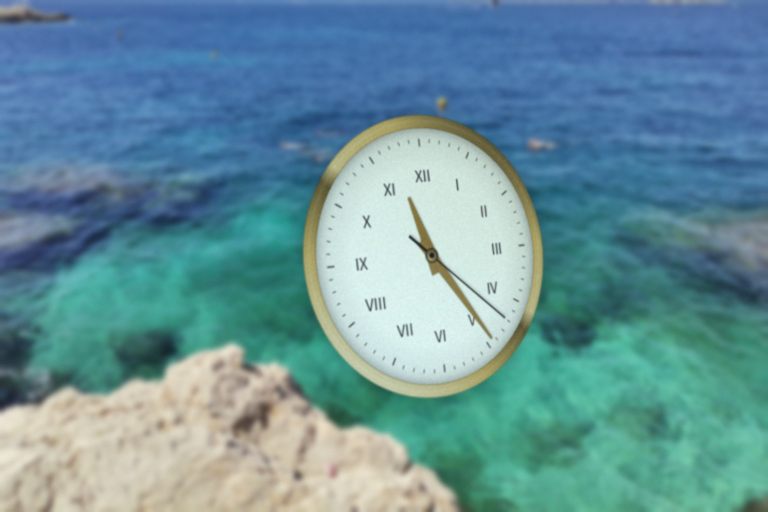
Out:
h=11 m=24 s=22
